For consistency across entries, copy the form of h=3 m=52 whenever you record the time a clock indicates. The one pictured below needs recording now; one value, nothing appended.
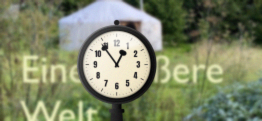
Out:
h=12 m=54
